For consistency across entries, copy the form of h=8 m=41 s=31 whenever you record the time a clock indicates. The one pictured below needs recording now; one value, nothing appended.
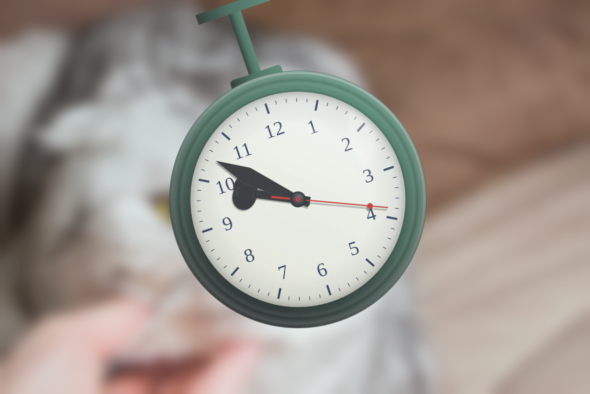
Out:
h=9 m=52 s=19
